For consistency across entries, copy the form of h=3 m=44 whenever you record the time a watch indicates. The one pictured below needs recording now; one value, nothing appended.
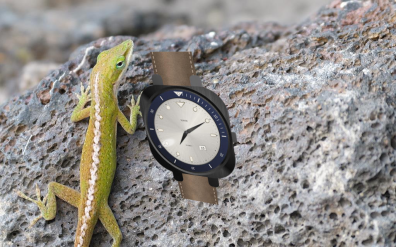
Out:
h=7 m=10
